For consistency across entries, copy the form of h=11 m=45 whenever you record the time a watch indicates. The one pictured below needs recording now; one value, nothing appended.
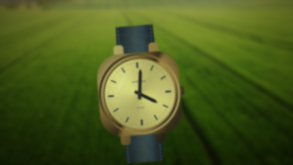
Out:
h=4 m=1
